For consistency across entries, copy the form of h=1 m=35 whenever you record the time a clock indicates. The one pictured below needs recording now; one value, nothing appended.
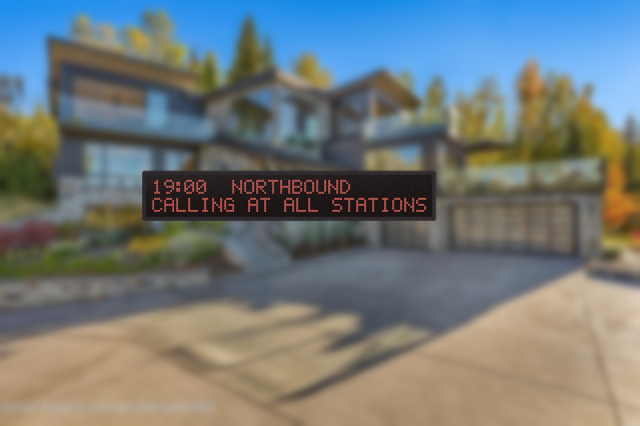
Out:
h=19 m=0
